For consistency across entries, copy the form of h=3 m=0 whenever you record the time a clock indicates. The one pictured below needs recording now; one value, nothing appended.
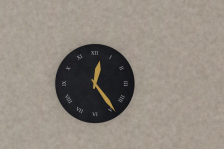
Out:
h=12 m=24
